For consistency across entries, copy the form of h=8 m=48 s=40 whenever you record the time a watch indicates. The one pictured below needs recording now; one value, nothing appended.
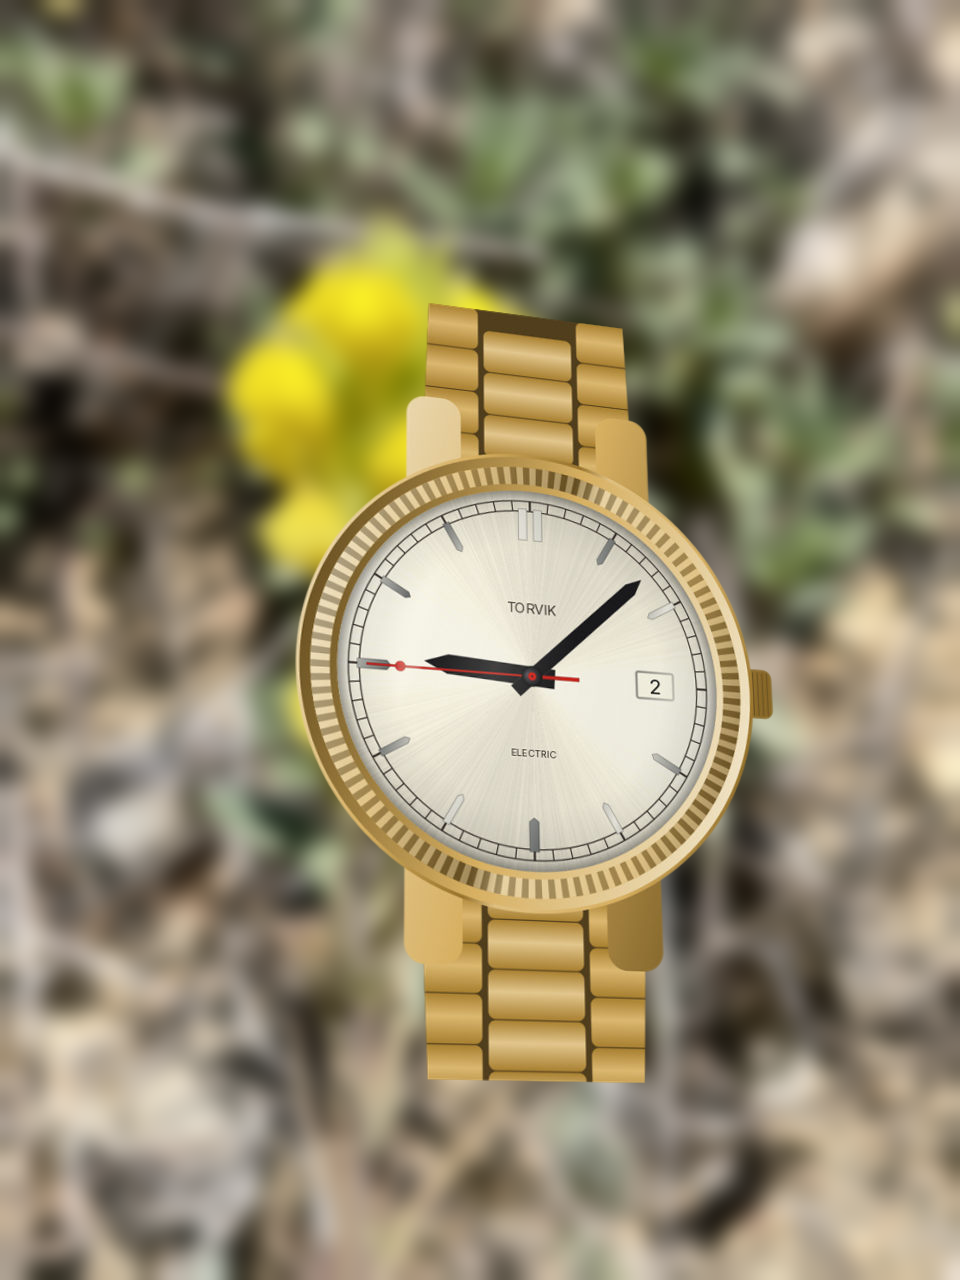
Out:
h=9 m=7 s=45
